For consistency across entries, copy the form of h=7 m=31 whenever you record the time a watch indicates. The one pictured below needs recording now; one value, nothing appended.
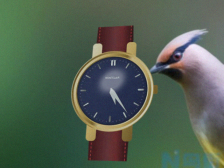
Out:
h=5 m=24
